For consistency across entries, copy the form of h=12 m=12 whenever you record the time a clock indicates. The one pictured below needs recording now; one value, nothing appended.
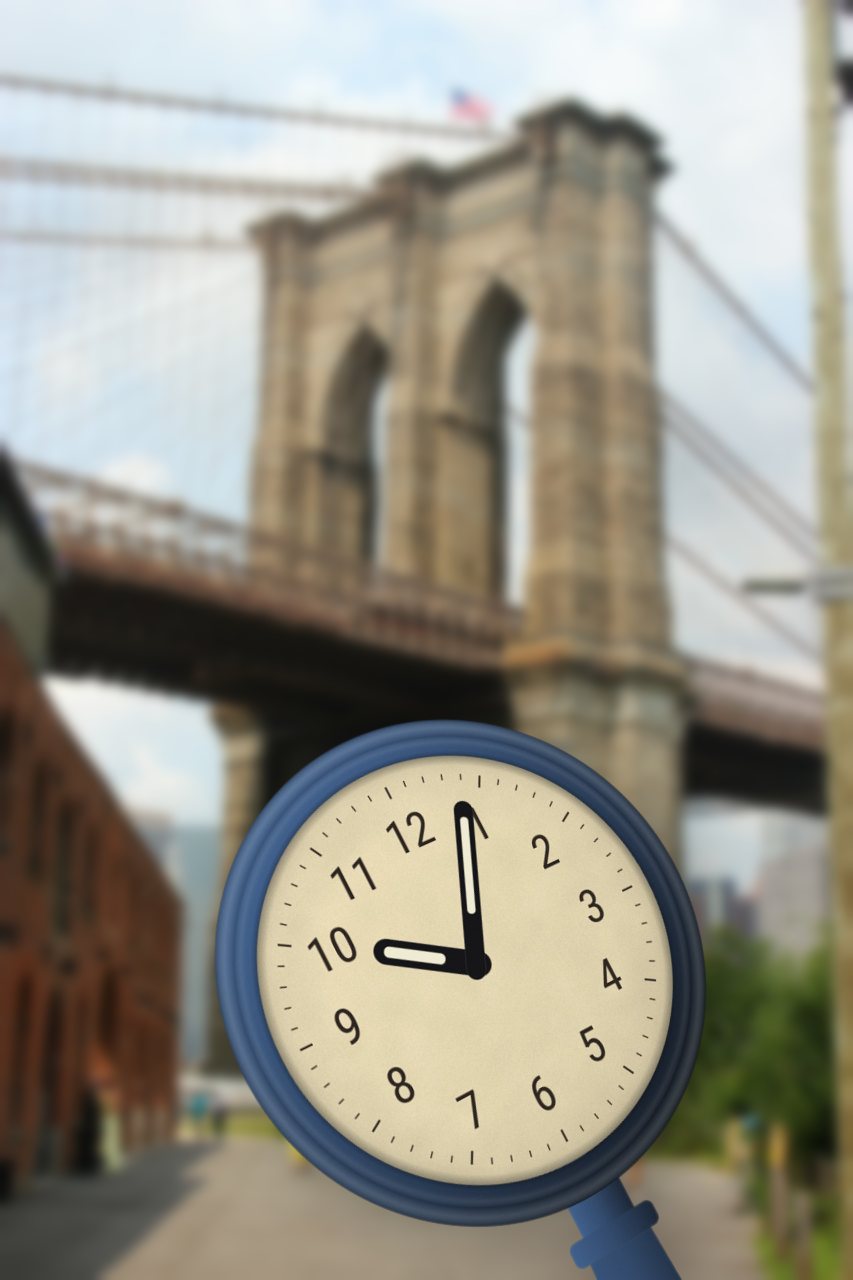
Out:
h=10 m=4
